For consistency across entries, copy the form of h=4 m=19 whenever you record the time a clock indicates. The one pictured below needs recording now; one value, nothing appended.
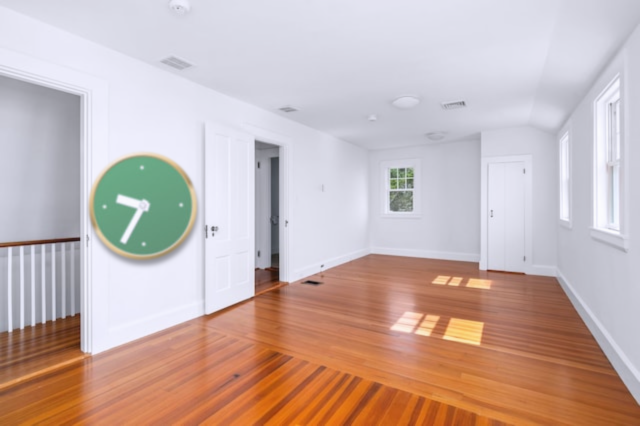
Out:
h=9 m=35
